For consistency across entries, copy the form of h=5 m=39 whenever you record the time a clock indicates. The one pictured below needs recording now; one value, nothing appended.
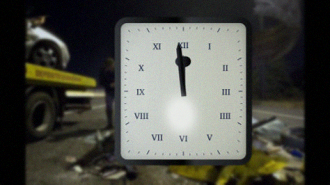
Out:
h=11 m=59
